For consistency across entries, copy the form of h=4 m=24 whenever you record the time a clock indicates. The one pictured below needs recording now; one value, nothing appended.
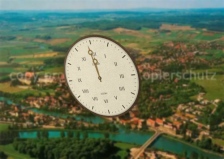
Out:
h=11 m=59
